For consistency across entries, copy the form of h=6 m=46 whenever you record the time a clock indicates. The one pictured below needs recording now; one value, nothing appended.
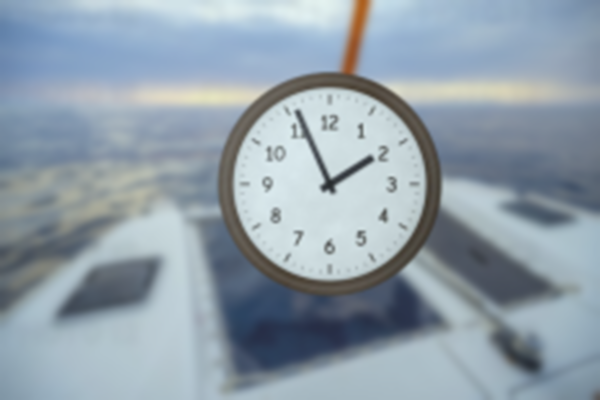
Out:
h=1 m=56
